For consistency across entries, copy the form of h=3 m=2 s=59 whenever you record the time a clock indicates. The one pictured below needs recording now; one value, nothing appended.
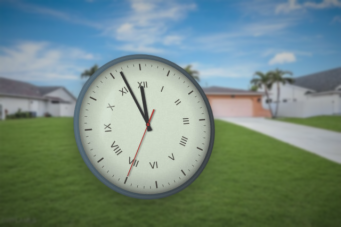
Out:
h=11 m=56 s=35
